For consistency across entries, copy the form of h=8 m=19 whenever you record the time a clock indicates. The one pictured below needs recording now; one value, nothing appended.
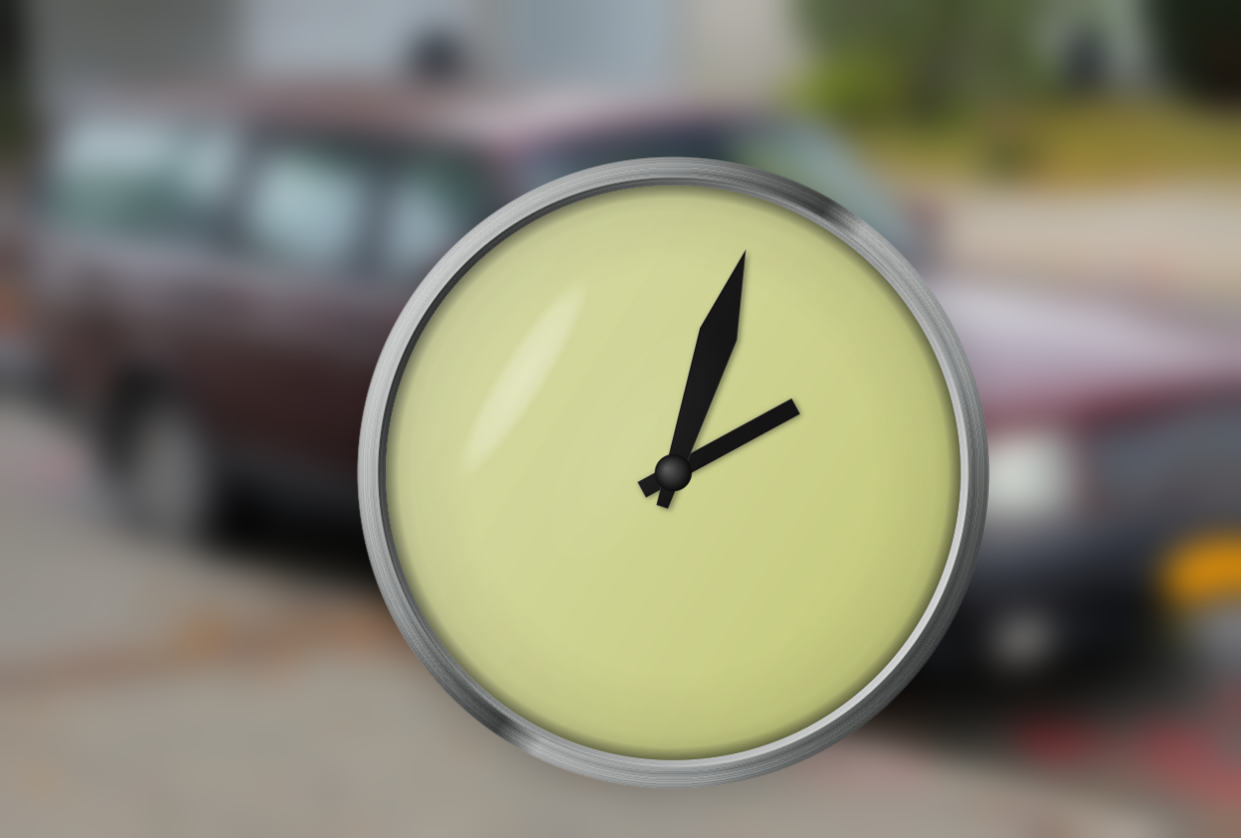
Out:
h=2 m=3
